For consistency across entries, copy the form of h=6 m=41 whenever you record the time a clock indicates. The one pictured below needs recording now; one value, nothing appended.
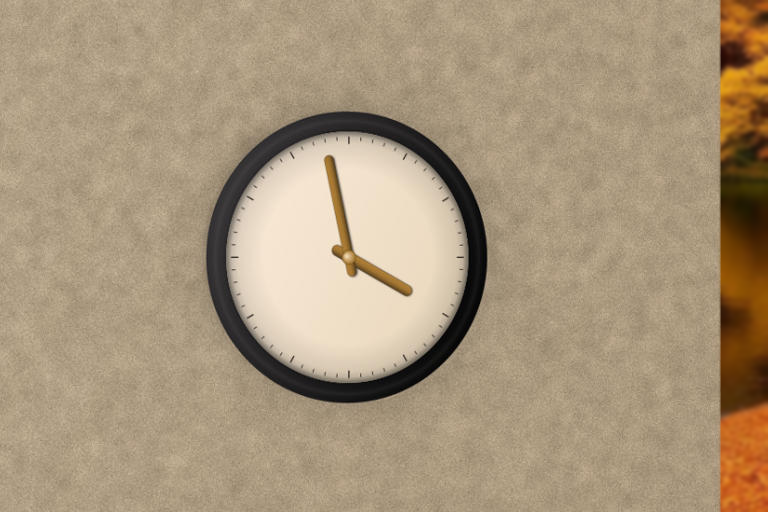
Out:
h=3 m=58
